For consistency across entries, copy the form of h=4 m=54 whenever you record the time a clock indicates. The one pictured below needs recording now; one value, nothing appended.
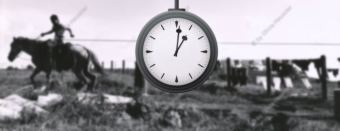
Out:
h=1 m=1
